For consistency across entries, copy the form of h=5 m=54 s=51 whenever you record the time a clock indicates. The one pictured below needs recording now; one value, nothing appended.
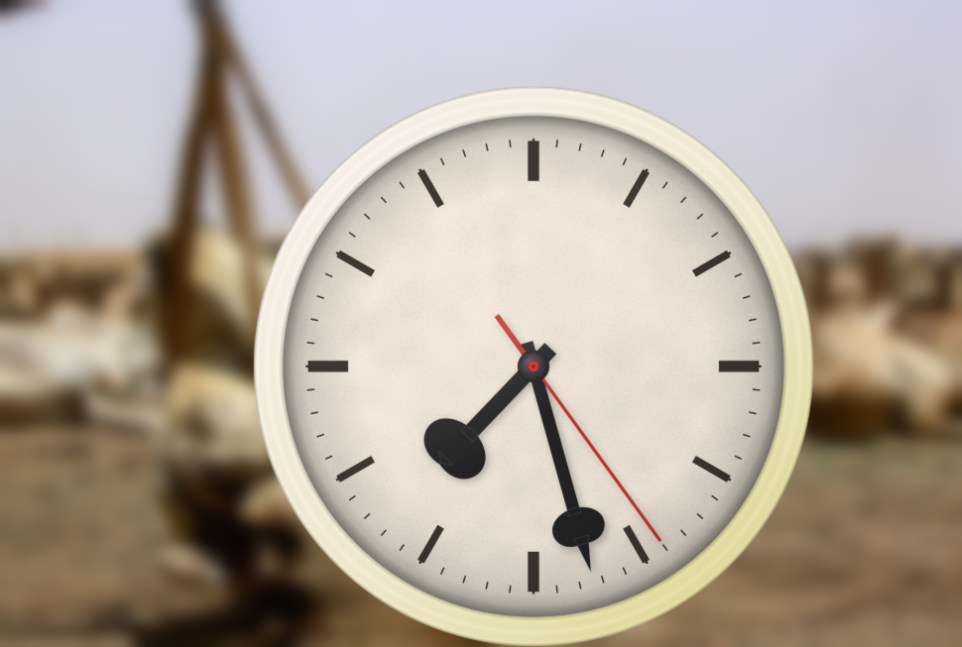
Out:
h=7 m=27 s=24
